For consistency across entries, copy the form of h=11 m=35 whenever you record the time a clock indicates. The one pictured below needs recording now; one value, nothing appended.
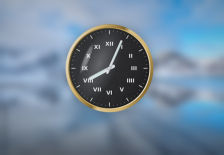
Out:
h=8 m=4
